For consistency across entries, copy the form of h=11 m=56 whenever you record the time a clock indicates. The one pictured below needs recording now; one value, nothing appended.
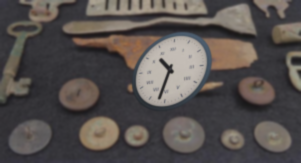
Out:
h=10 m=32
